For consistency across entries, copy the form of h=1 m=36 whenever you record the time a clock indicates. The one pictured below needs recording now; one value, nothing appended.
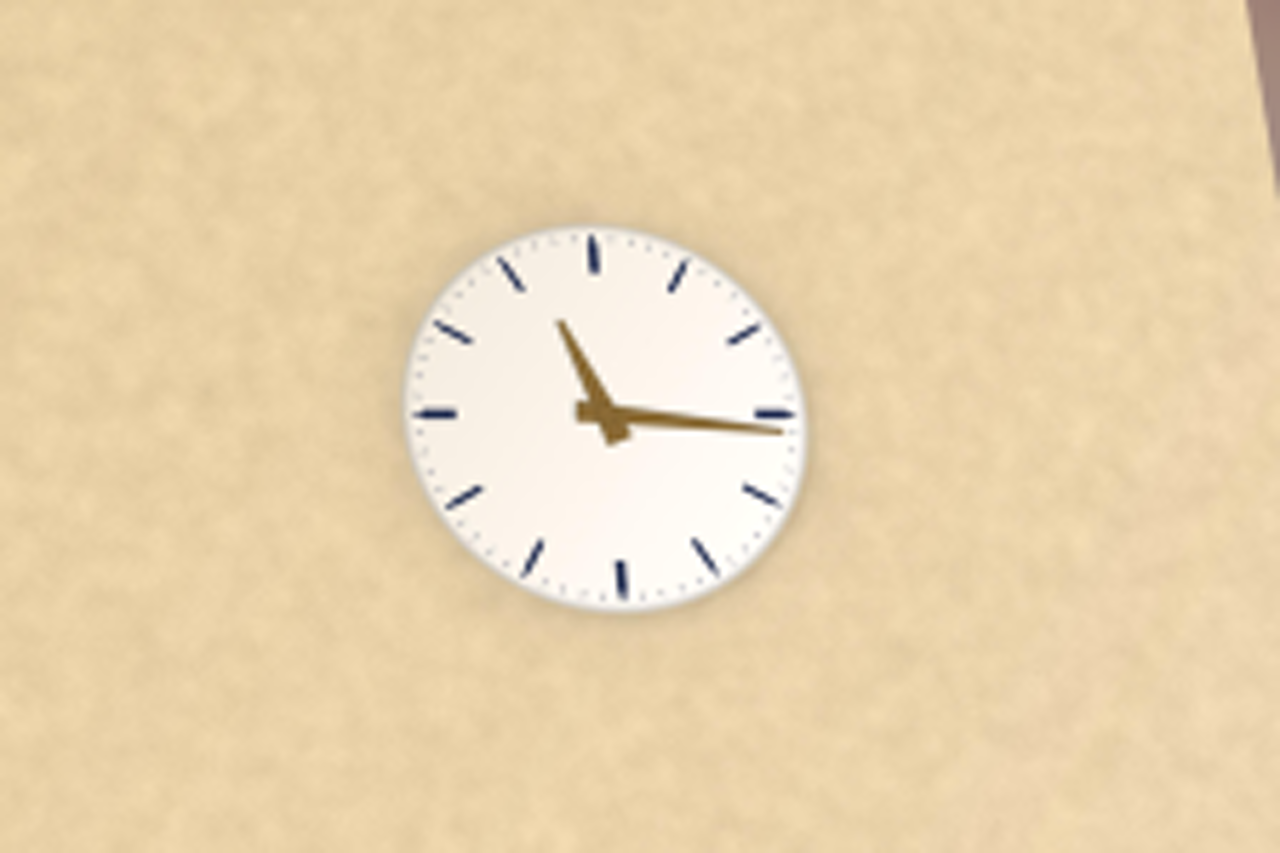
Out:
h=11 m=16
